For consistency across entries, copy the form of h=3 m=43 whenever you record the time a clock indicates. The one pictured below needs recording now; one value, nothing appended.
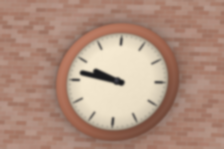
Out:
h=9 m=47
